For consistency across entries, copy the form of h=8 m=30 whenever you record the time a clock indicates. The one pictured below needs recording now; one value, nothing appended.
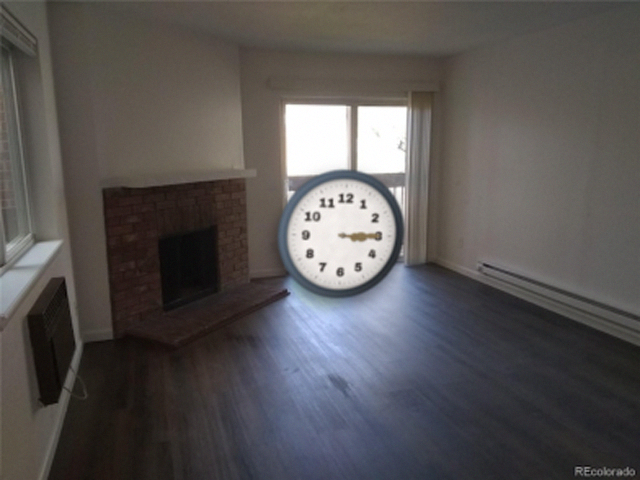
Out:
h=3 m=15
